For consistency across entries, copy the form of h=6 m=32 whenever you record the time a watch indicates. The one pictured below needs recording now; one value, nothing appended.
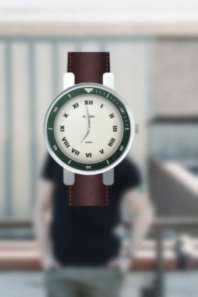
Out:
h=6 m=59
